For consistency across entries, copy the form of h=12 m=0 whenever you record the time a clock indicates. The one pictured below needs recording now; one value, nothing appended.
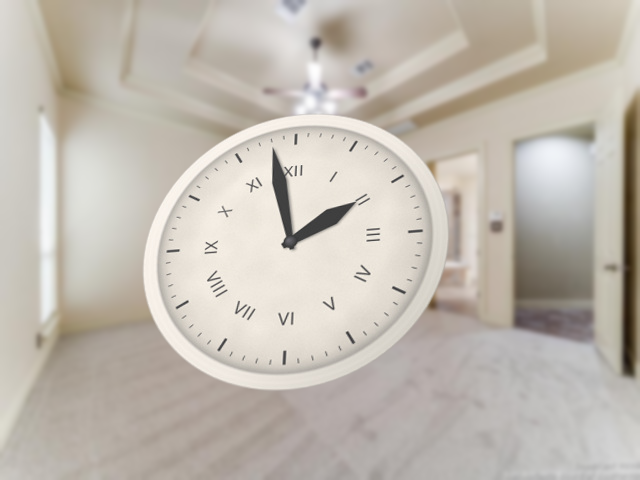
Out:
h=1 m=58
